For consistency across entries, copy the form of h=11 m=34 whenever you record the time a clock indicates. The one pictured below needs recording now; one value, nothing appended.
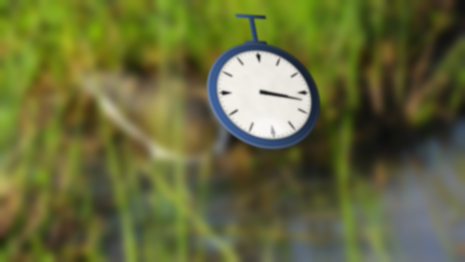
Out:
h=3 m=17
